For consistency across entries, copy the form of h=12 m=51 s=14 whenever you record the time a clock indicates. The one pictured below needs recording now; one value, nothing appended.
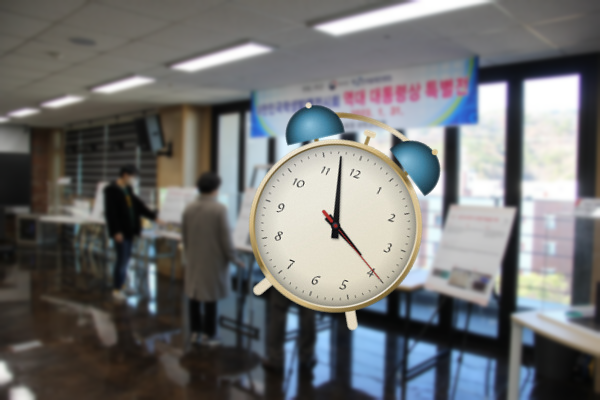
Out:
h=3 m=57 s=20
